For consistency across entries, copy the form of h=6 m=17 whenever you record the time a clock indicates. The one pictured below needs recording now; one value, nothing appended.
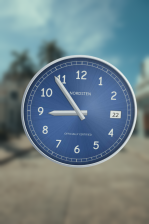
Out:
h=8 m=54
